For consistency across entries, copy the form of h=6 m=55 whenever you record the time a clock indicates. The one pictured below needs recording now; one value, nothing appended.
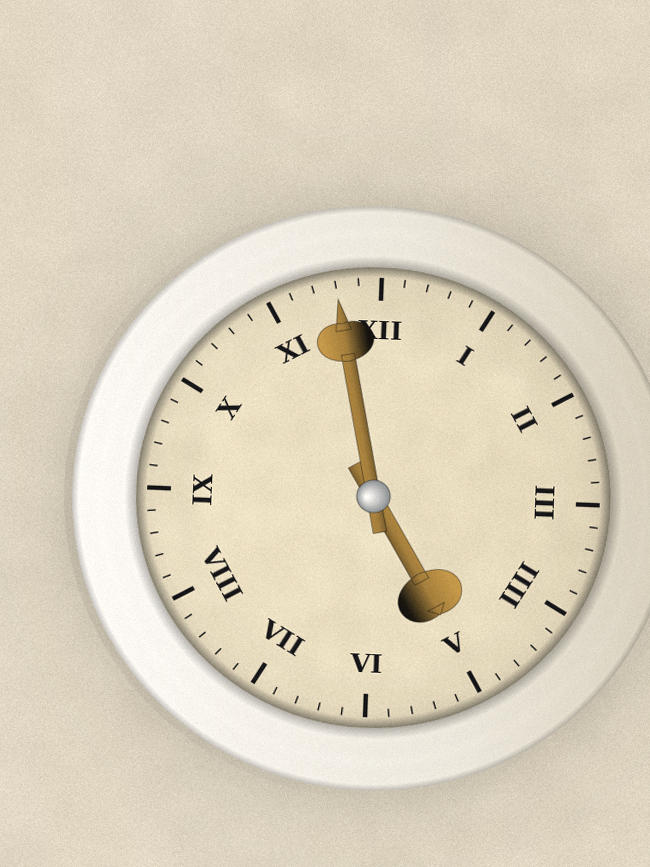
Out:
h=4 m=58
